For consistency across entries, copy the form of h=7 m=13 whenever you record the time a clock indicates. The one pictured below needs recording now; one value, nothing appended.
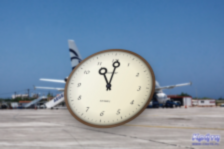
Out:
h=11 m=1
